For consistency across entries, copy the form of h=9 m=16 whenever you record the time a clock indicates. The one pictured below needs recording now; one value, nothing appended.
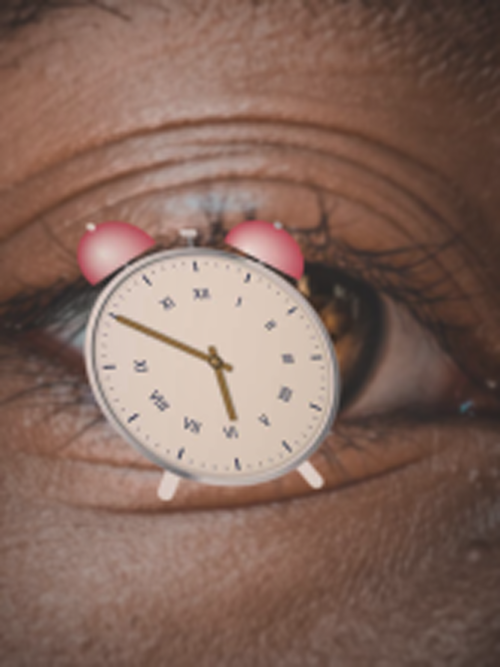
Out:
h=5 m=50
